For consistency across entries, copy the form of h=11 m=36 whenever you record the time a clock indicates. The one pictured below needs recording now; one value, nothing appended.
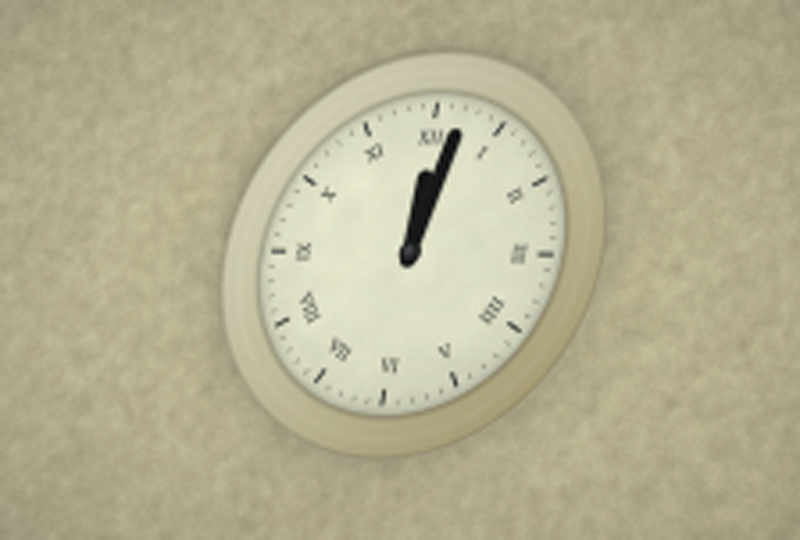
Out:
h=12 m=2
